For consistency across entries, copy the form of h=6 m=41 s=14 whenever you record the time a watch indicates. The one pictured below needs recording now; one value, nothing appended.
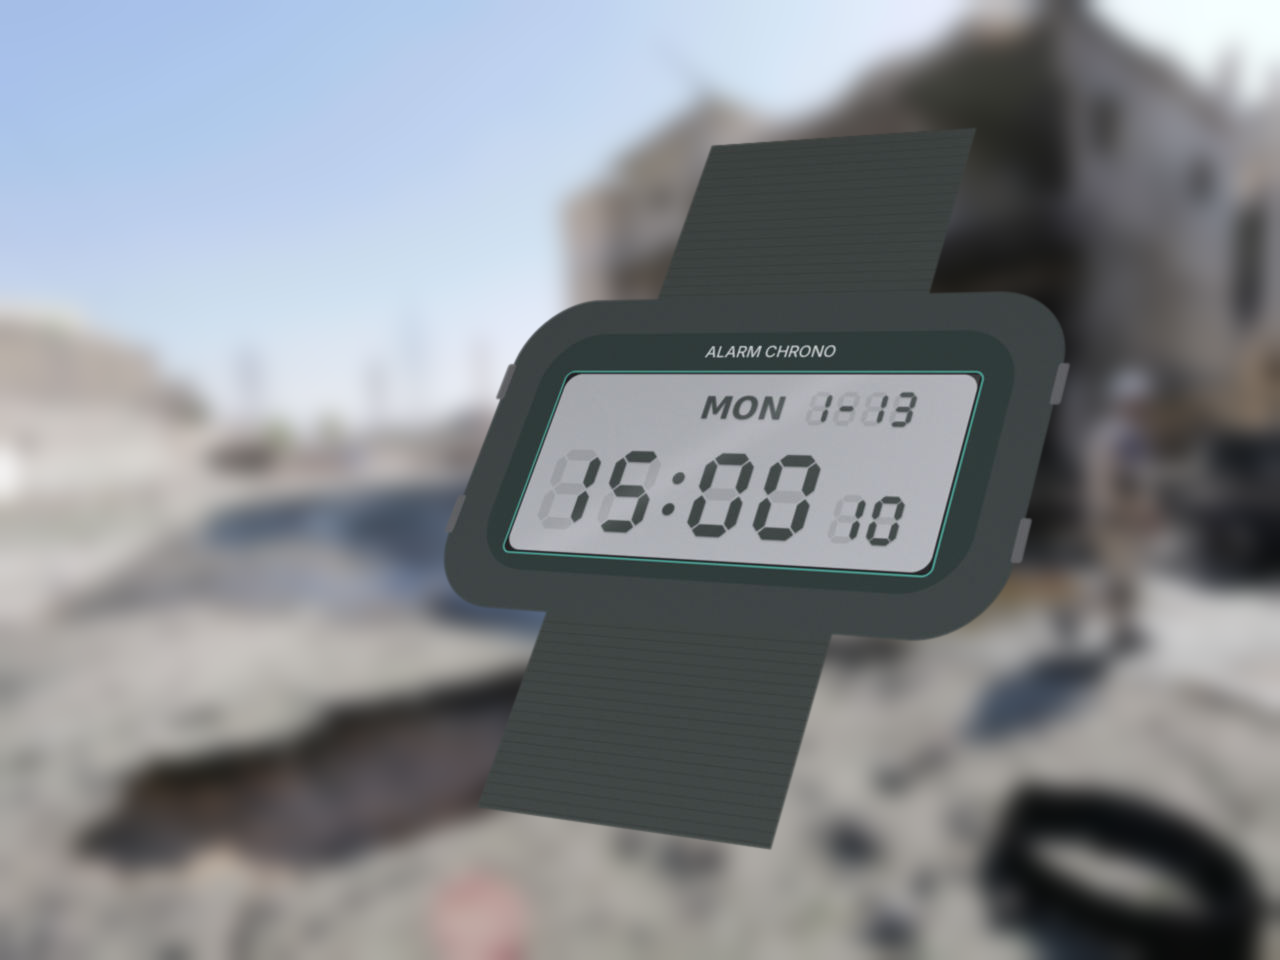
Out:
h=15 m=0 s=10
